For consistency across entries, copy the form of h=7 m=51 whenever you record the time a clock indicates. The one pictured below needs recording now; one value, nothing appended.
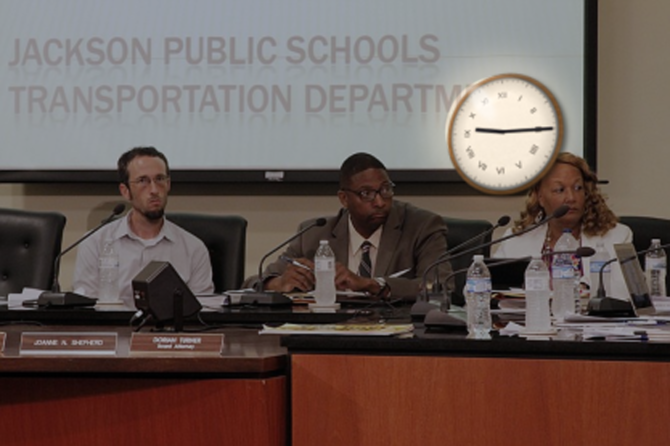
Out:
h=9 m=15
